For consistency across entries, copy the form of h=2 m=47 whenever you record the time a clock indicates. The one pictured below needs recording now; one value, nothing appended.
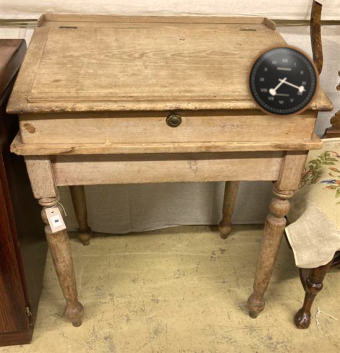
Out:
h=7 m=18
